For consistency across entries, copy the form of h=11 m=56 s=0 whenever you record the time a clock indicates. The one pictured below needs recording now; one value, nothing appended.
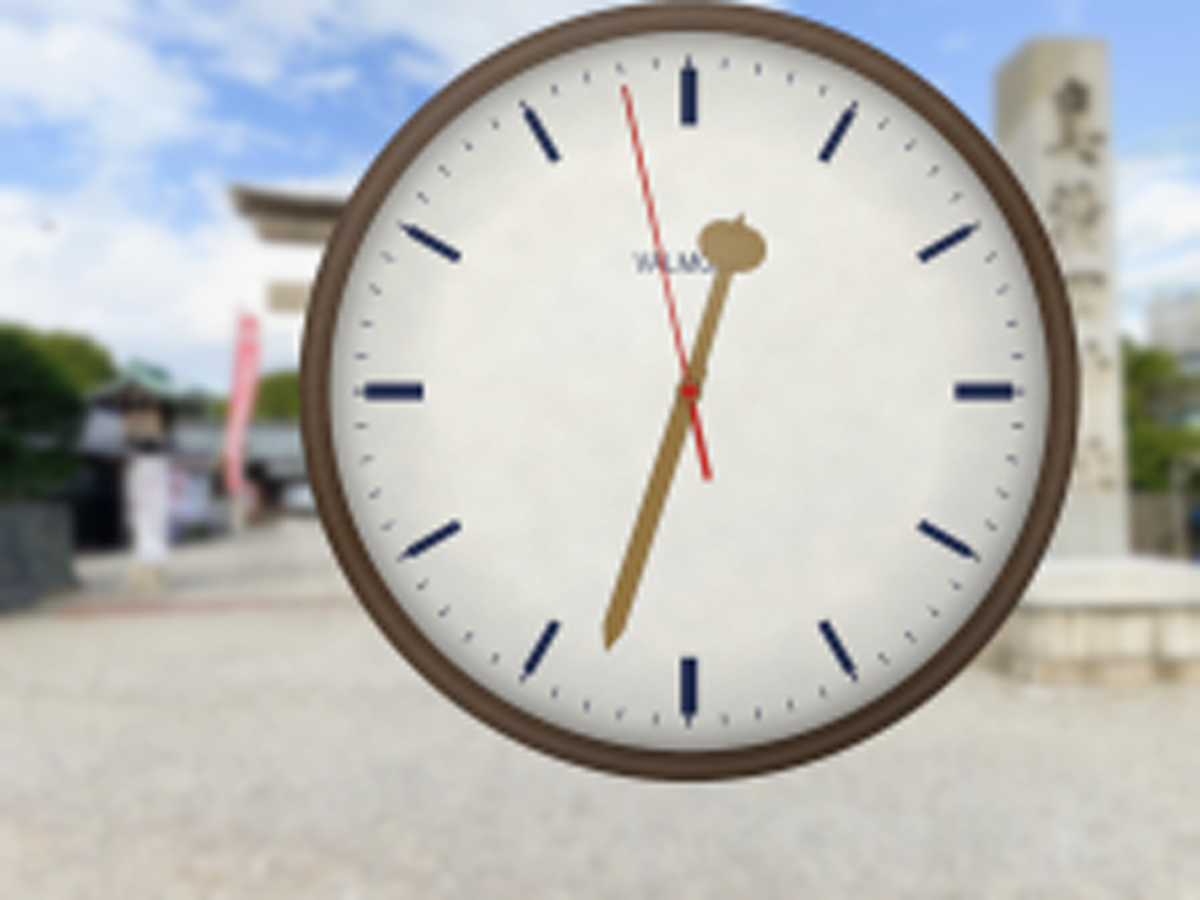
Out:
h=12 m=32 s=58
